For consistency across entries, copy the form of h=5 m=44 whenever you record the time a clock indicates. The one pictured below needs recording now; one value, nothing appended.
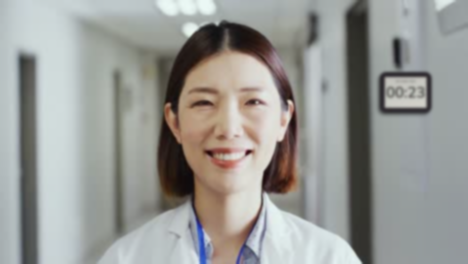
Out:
h=0 m=23
